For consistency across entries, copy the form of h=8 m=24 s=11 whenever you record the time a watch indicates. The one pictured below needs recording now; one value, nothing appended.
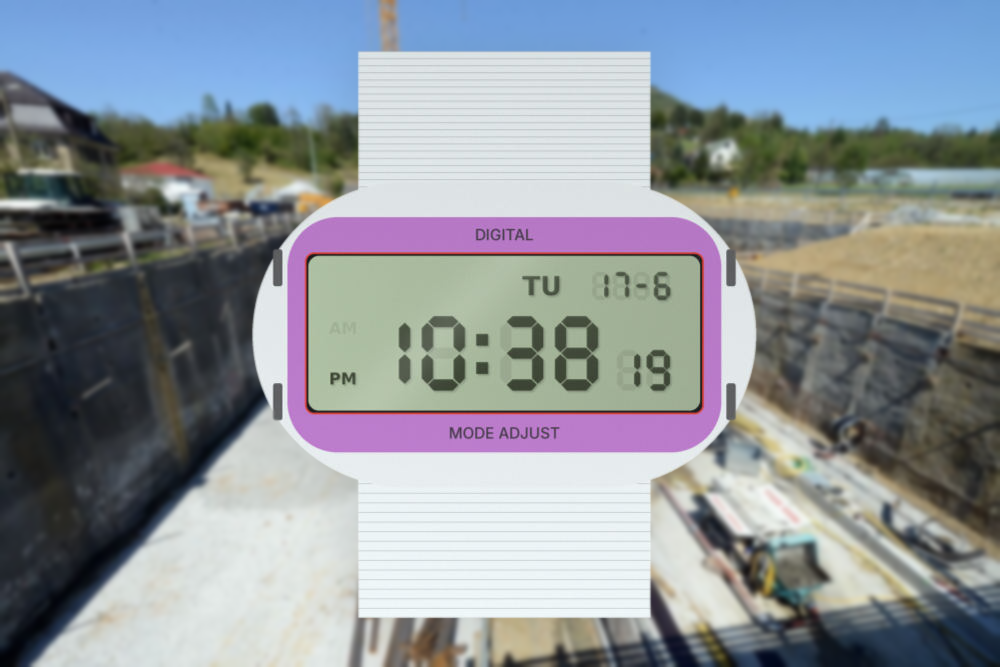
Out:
h=10 m=38 s=19
